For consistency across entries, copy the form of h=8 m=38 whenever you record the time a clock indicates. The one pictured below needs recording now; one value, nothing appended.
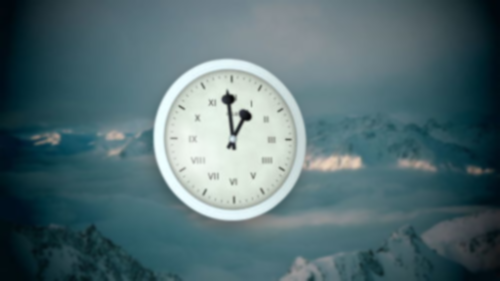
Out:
h=12 m=59
